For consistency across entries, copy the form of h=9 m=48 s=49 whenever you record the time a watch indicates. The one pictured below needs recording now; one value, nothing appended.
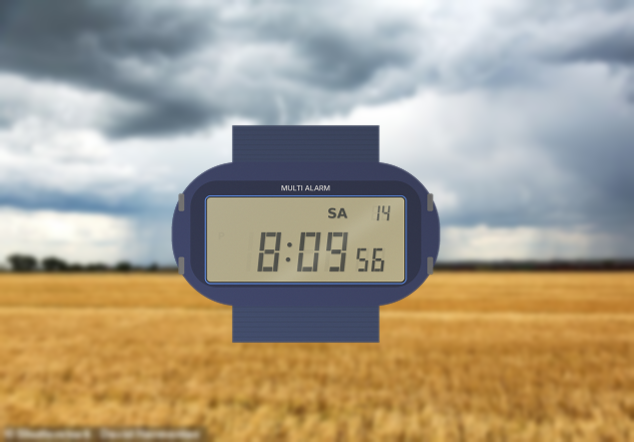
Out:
h=8 m=9 s=56
